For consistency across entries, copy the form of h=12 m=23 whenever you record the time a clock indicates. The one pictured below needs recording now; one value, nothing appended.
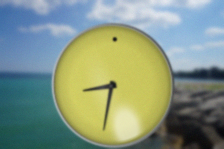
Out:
h=8 m=31
